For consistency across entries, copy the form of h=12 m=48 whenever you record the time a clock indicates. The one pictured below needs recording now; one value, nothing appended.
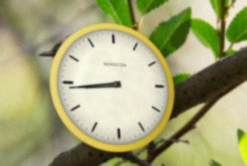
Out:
h=8 m=44
